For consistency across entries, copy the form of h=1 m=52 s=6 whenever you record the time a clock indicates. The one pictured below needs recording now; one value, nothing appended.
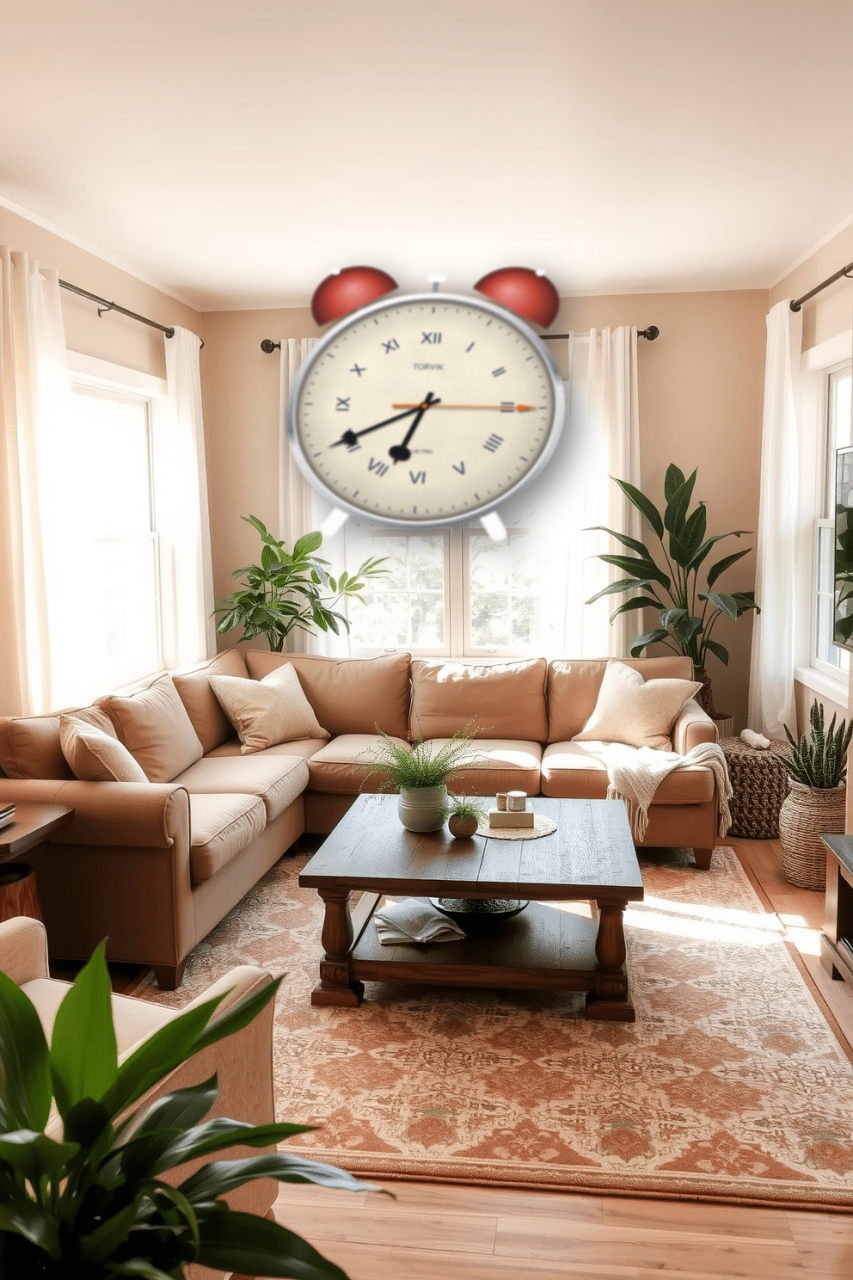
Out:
h=6 m=40 s=15
